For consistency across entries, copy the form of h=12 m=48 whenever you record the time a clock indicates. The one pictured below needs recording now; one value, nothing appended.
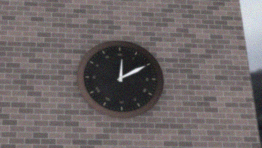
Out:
h=12 m=10
